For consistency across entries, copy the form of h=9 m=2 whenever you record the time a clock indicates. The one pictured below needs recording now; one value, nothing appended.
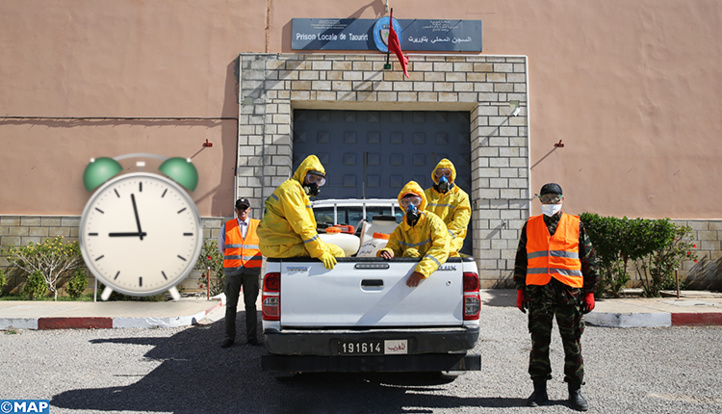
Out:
h=8 m=58
